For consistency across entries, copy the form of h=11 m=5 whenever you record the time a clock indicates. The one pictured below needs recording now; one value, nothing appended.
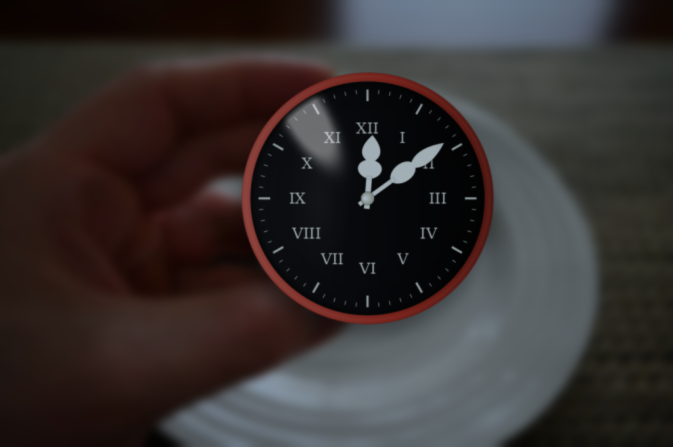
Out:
h=12 m=9
